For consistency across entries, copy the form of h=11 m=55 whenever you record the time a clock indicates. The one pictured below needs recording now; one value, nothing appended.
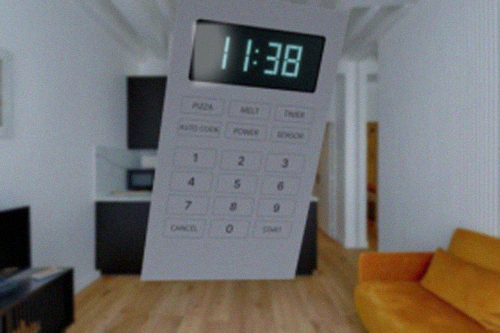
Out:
h=11 m=38
